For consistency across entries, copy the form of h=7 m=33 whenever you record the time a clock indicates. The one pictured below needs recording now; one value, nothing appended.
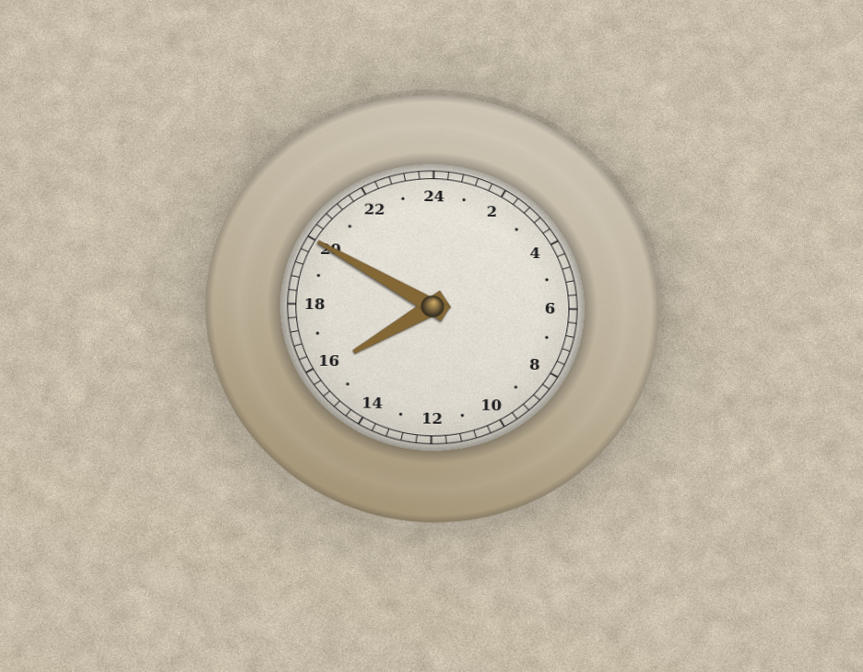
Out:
h=15 m=50
